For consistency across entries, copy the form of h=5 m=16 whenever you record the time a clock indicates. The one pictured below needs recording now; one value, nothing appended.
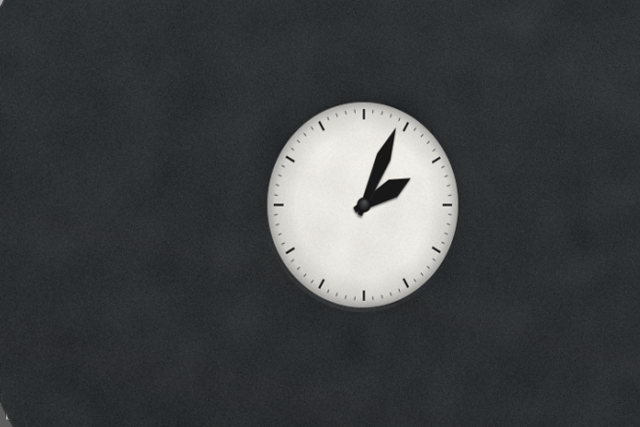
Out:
h=2 m=4
